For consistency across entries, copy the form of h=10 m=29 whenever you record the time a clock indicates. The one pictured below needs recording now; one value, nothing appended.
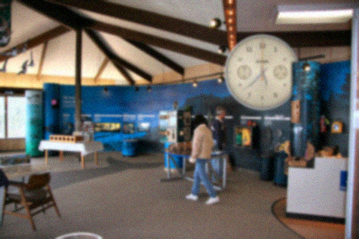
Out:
h=5 m=38
